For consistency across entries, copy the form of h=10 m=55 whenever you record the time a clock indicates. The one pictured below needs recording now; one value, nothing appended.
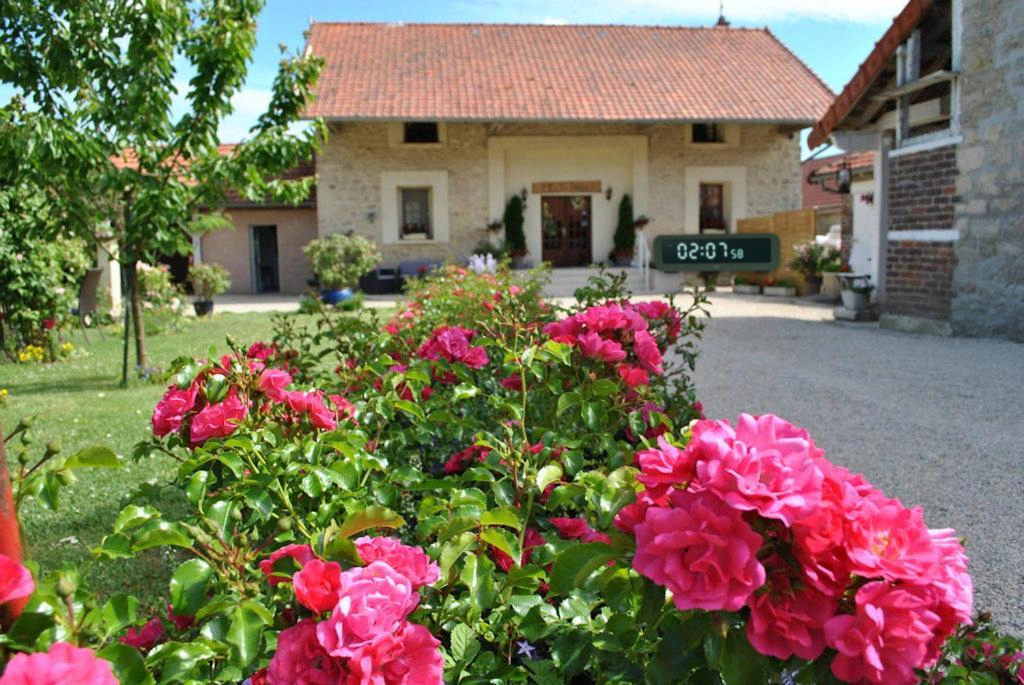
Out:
h=2 m=7
